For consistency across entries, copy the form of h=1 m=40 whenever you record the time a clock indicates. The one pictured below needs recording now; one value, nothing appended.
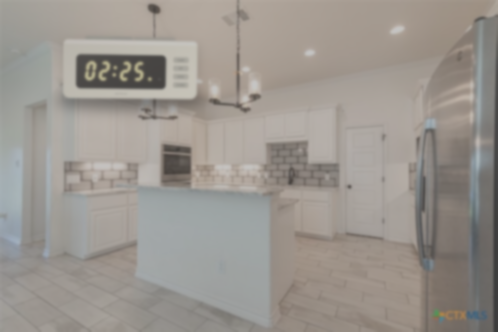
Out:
h=2 m=25
